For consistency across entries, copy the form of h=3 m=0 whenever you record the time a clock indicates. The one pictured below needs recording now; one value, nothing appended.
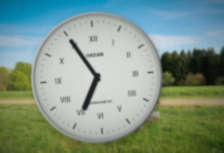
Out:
h=6 m=55
